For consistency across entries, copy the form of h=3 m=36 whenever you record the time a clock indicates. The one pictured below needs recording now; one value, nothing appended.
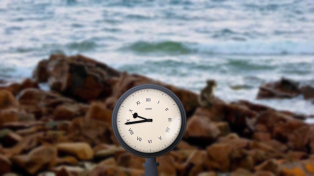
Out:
h=9 m=44
